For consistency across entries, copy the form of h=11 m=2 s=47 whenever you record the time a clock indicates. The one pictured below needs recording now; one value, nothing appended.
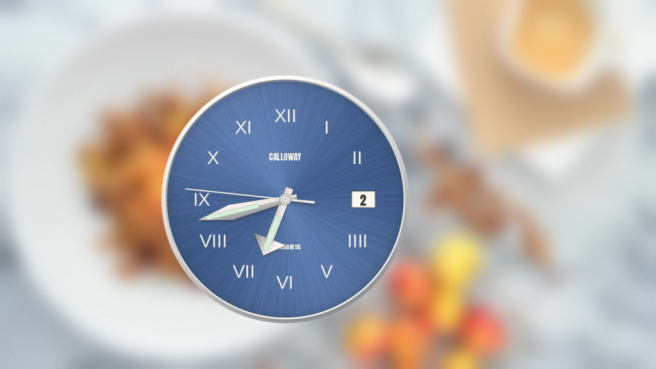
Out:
h=6 m=42 s=46
